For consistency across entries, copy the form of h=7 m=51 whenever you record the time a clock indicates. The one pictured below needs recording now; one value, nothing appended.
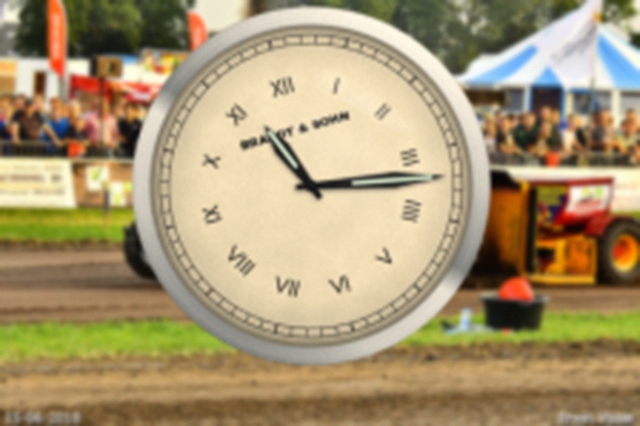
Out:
h=11 m=17
